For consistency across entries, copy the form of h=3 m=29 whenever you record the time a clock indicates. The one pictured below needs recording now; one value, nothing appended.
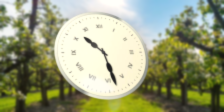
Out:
h=10 m=28
